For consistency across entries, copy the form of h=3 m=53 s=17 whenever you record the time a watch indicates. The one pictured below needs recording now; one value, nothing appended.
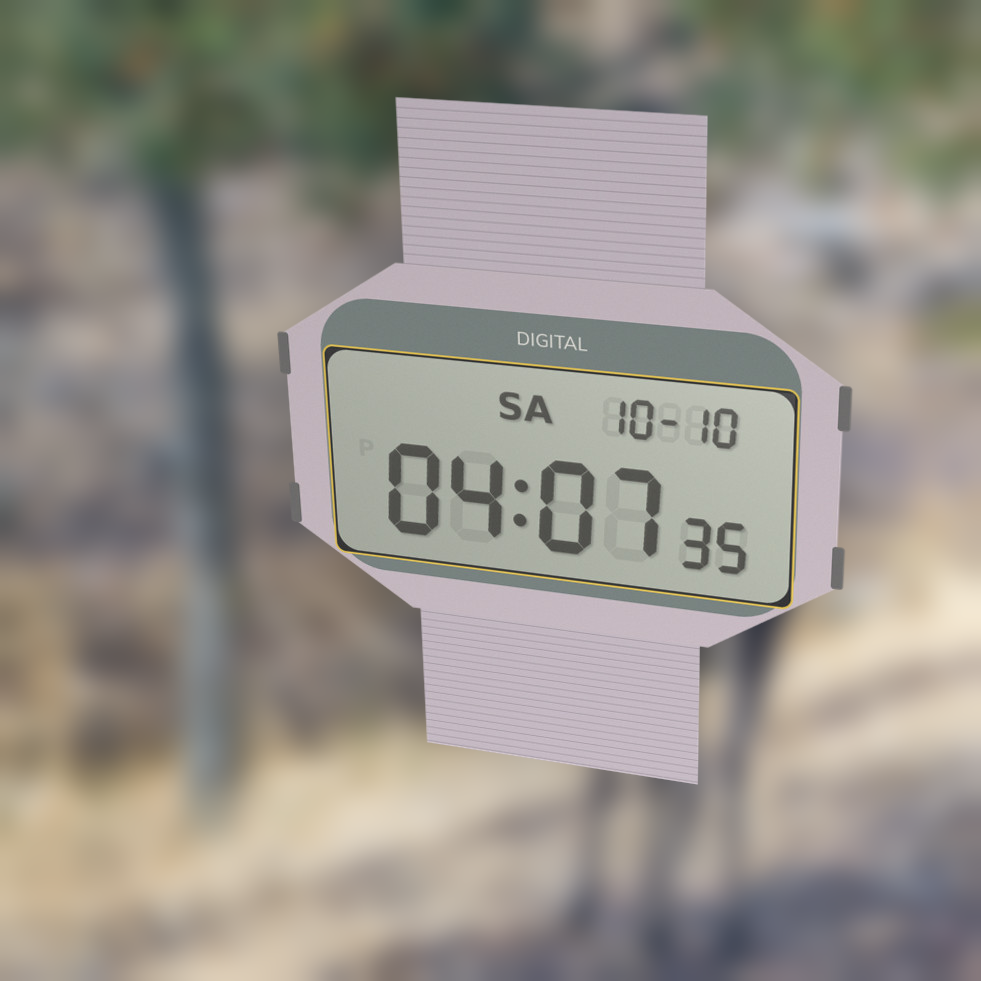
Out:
h=4 m=7 s=35
